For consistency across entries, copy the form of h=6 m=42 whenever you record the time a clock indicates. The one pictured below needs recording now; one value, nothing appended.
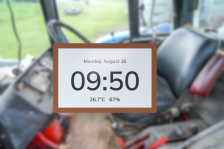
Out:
h=9 m=50
